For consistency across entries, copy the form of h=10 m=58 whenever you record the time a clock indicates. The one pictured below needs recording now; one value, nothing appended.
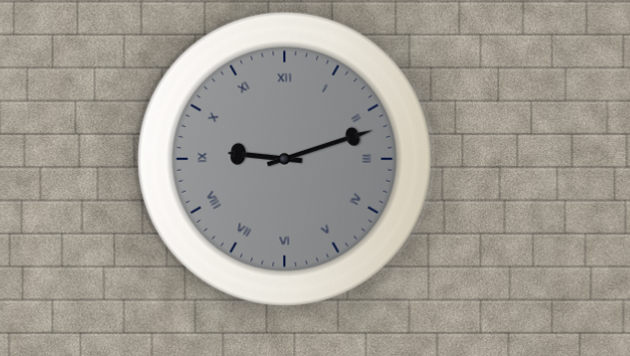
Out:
h=9 m=12
